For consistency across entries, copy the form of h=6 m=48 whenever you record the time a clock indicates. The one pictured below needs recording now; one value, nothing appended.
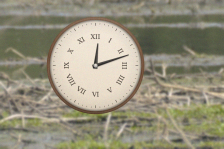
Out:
h=12 m=12
